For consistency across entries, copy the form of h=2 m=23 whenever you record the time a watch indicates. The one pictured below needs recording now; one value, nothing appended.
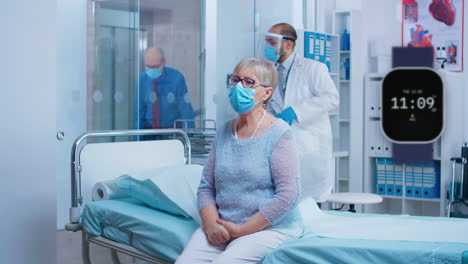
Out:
h=11 m=9
